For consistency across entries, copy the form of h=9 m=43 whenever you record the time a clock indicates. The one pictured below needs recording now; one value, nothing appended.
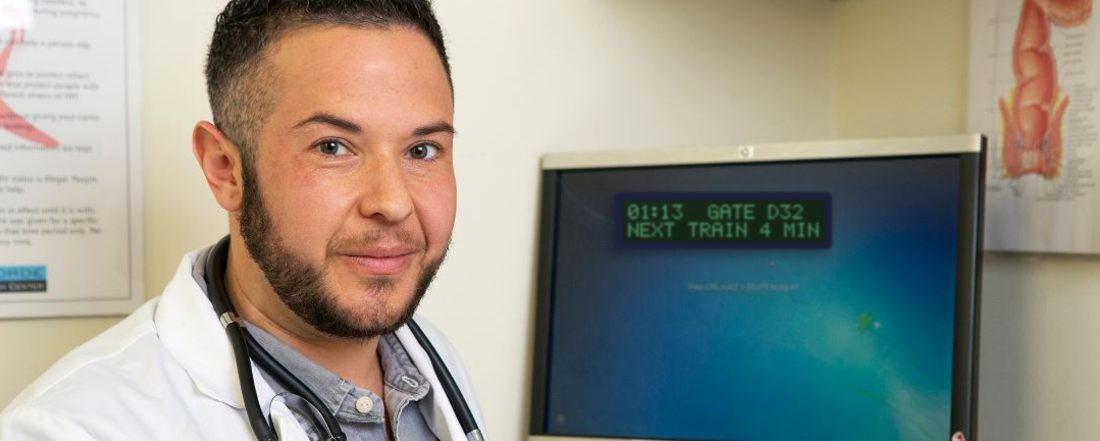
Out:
h=1 m=13
